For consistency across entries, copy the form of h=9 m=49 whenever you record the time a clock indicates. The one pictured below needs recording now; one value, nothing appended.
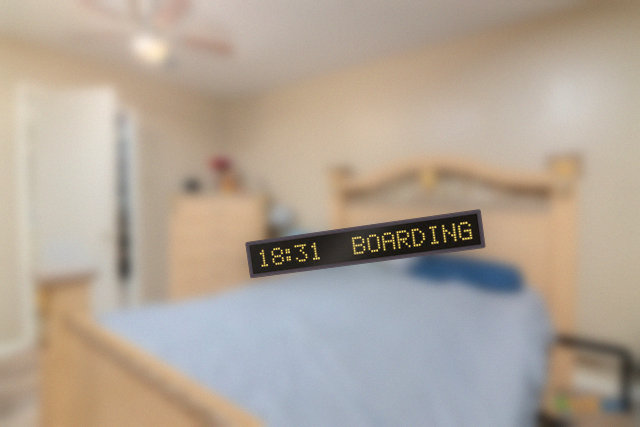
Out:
h=18 m=31
